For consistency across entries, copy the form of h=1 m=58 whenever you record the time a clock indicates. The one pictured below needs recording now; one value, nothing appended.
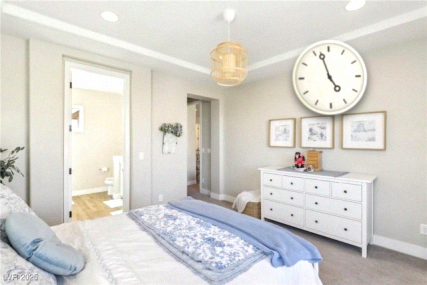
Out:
h=4 m=57
